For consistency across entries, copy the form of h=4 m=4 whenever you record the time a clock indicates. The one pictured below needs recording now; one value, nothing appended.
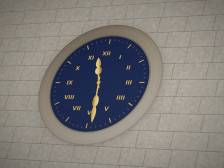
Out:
h=11 m=29
